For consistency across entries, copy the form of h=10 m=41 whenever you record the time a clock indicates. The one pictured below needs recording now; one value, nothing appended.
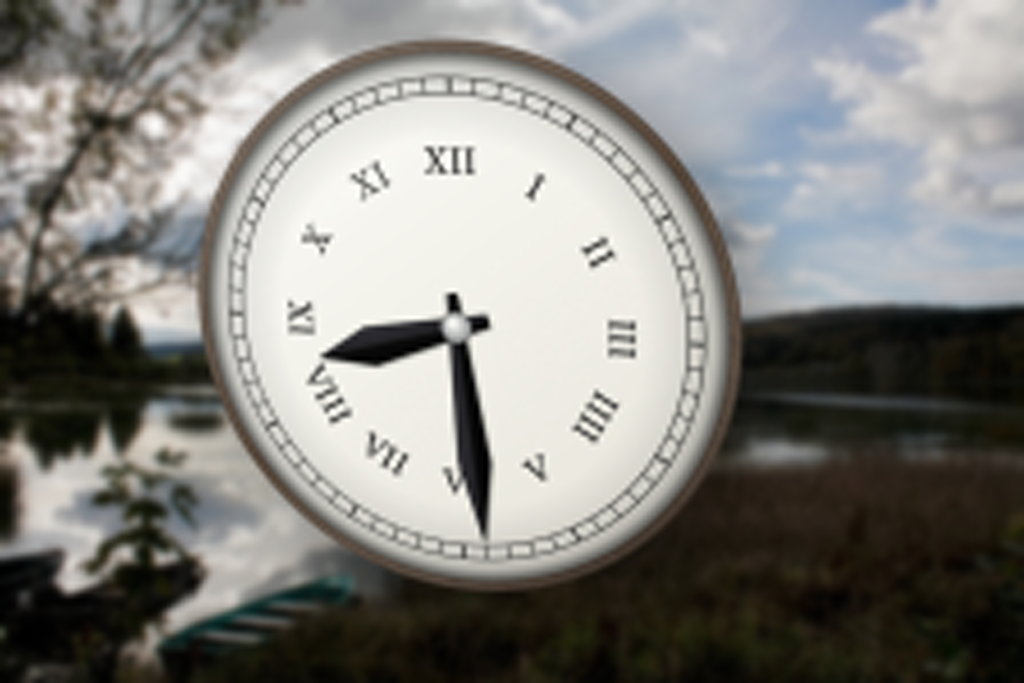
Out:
h=8 m=29
